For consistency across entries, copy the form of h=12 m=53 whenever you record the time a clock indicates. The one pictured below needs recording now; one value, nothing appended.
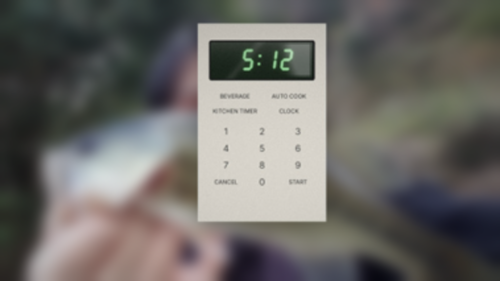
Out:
h=5 m=12
